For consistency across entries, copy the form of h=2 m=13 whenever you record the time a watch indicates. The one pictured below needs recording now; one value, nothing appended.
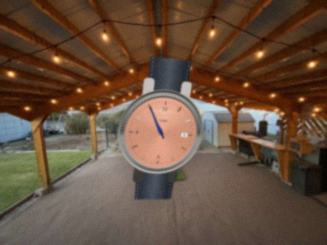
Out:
h=10 m=55
